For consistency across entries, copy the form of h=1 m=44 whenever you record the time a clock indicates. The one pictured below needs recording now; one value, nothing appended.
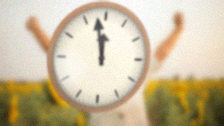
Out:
h=11 m=58
